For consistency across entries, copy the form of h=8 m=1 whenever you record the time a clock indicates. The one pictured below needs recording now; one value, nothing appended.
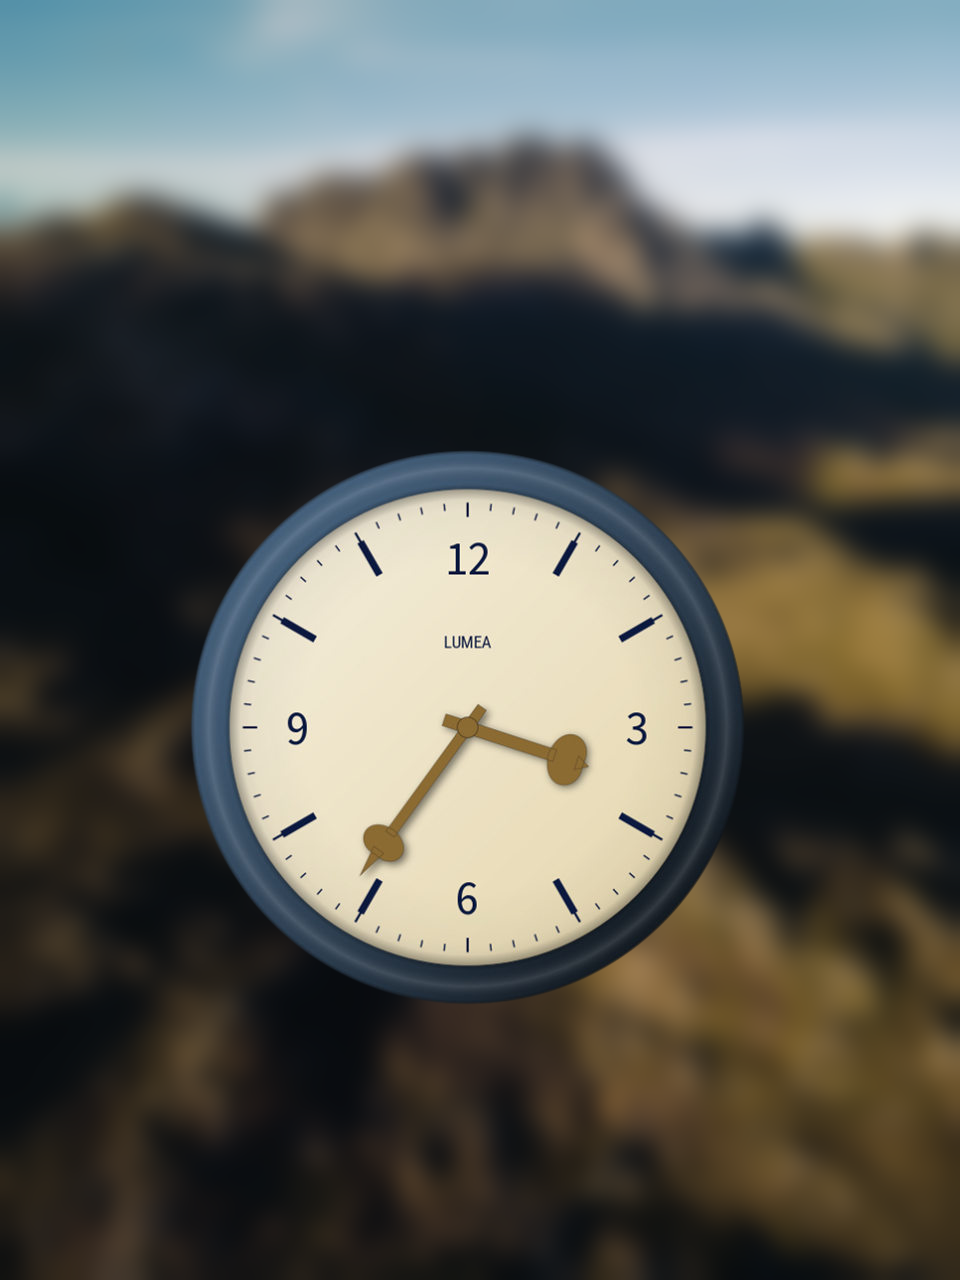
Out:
h=3 m=36
